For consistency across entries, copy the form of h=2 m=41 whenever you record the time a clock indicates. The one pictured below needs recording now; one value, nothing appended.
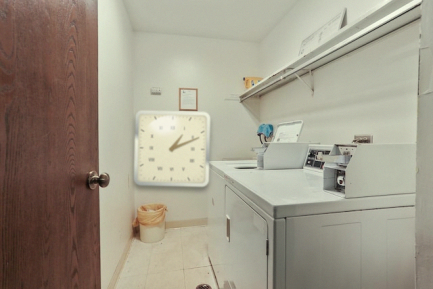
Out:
h=1 m=11
